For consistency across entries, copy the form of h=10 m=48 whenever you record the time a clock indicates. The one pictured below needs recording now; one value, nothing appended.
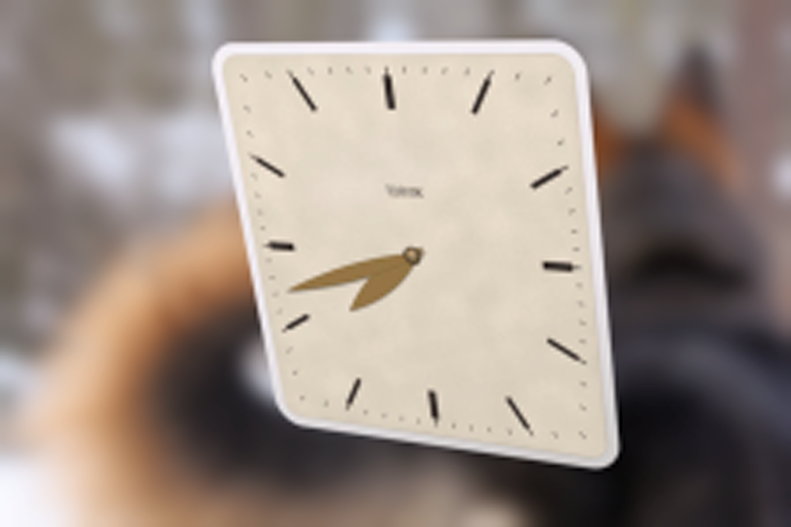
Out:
h=7 m=42
